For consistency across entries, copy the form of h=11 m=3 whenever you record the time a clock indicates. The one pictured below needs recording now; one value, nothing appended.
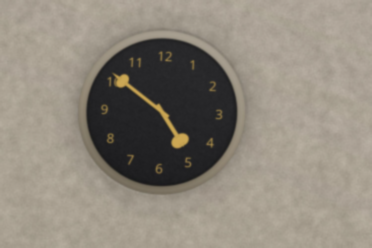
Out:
h=4 m=51
